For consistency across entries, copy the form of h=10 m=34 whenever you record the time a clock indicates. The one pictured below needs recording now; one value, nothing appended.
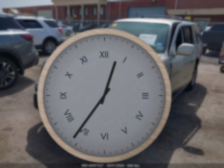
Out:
h=12 m=36
